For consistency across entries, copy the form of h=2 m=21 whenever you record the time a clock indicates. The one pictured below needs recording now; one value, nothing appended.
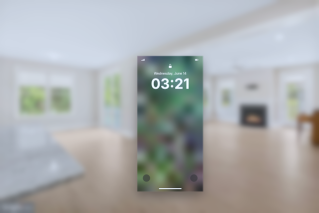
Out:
h=3 m=21
